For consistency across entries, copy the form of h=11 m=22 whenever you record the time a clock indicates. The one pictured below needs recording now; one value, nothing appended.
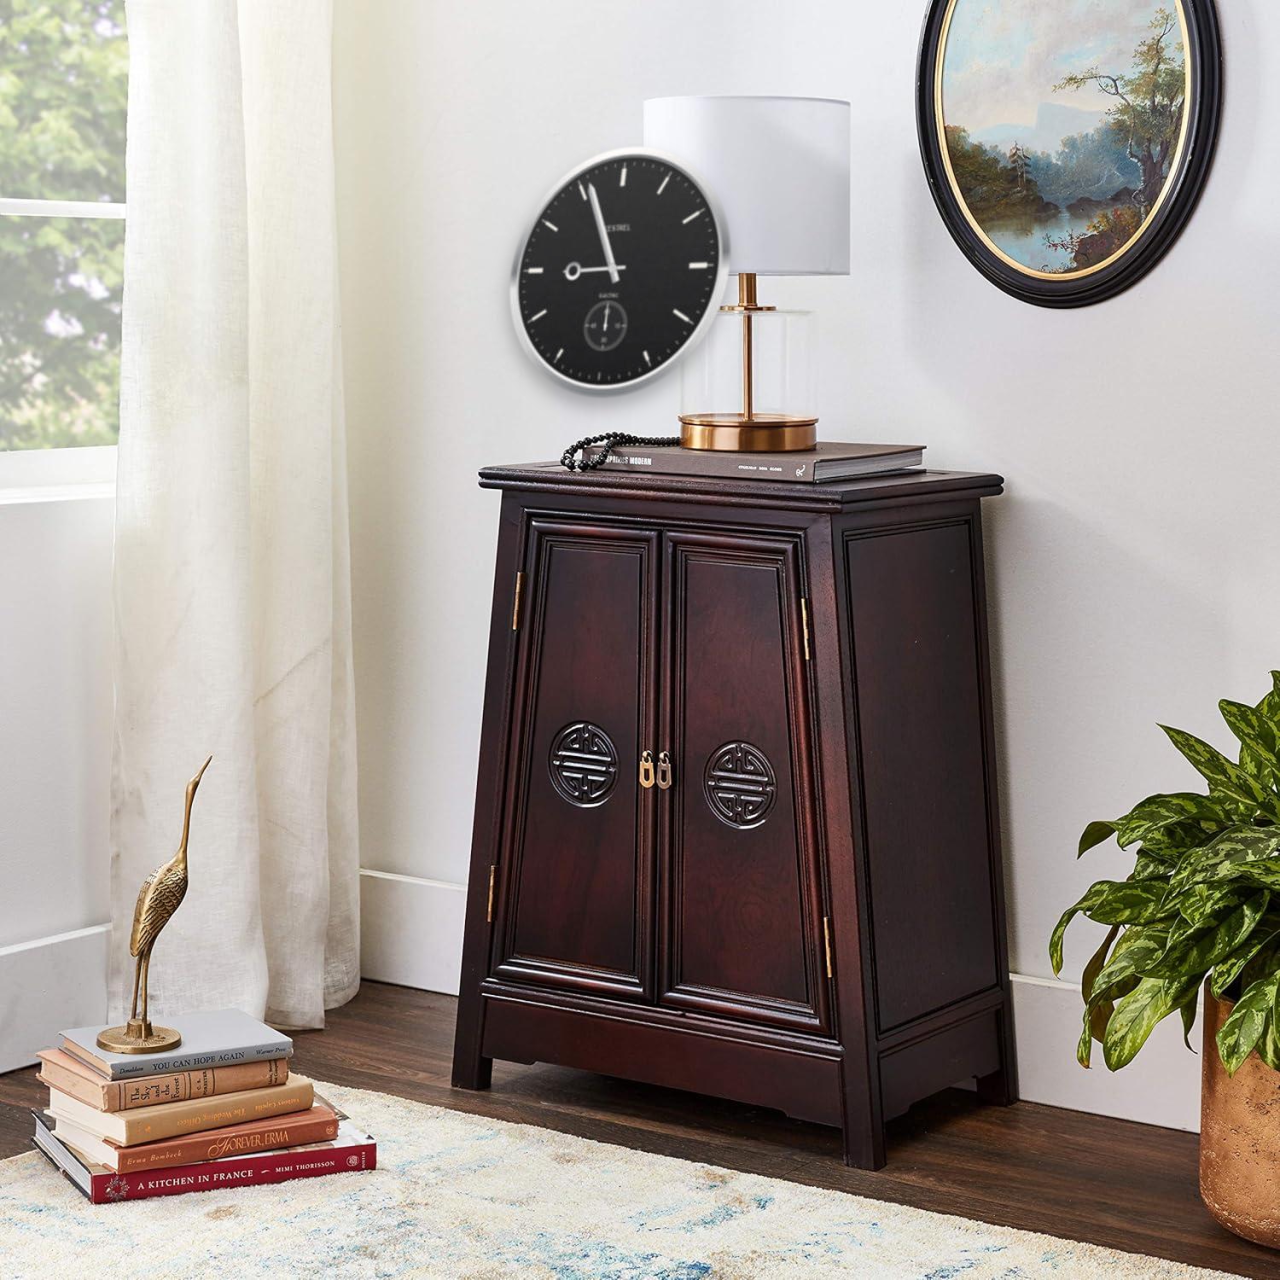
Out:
h=8 m=56
